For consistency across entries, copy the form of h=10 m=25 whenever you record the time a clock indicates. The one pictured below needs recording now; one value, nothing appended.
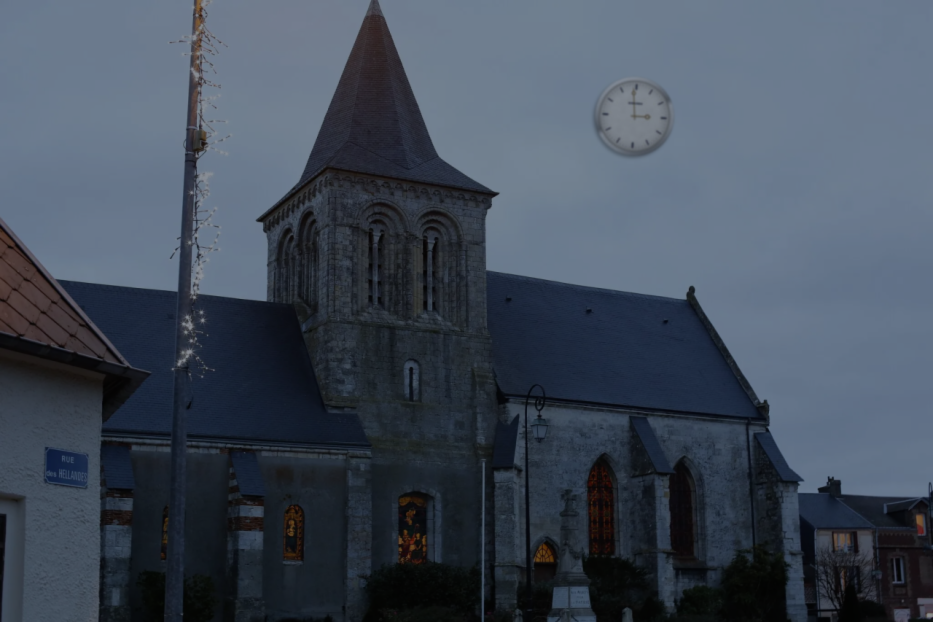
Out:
h=2 m=59
